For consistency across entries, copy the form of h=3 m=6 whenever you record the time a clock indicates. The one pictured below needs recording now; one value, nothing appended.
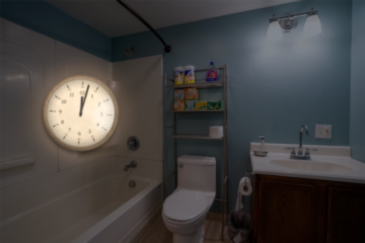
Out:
h=12 m=2
